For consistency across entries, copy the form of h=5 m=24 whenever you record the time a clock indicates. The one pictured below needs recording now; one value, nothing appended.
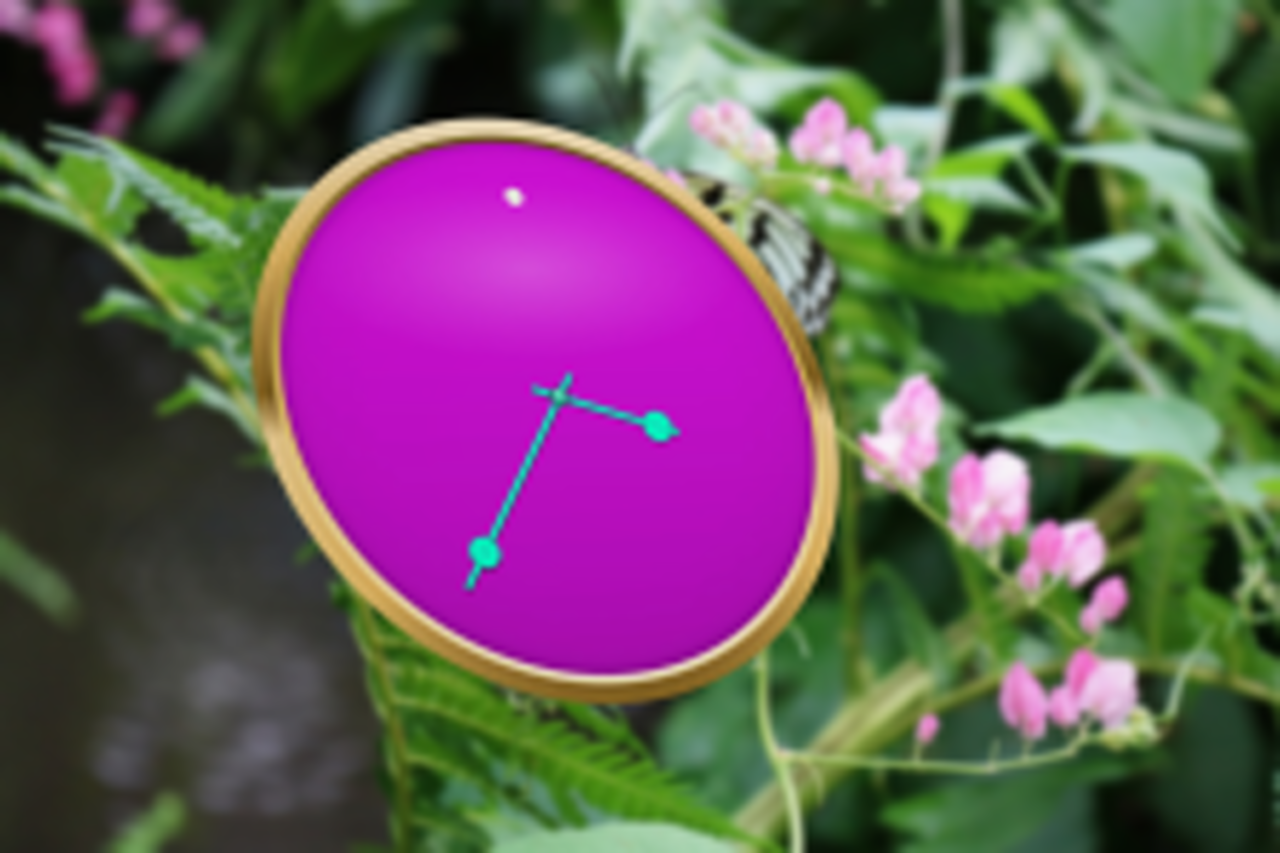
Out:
h=3 m=36
